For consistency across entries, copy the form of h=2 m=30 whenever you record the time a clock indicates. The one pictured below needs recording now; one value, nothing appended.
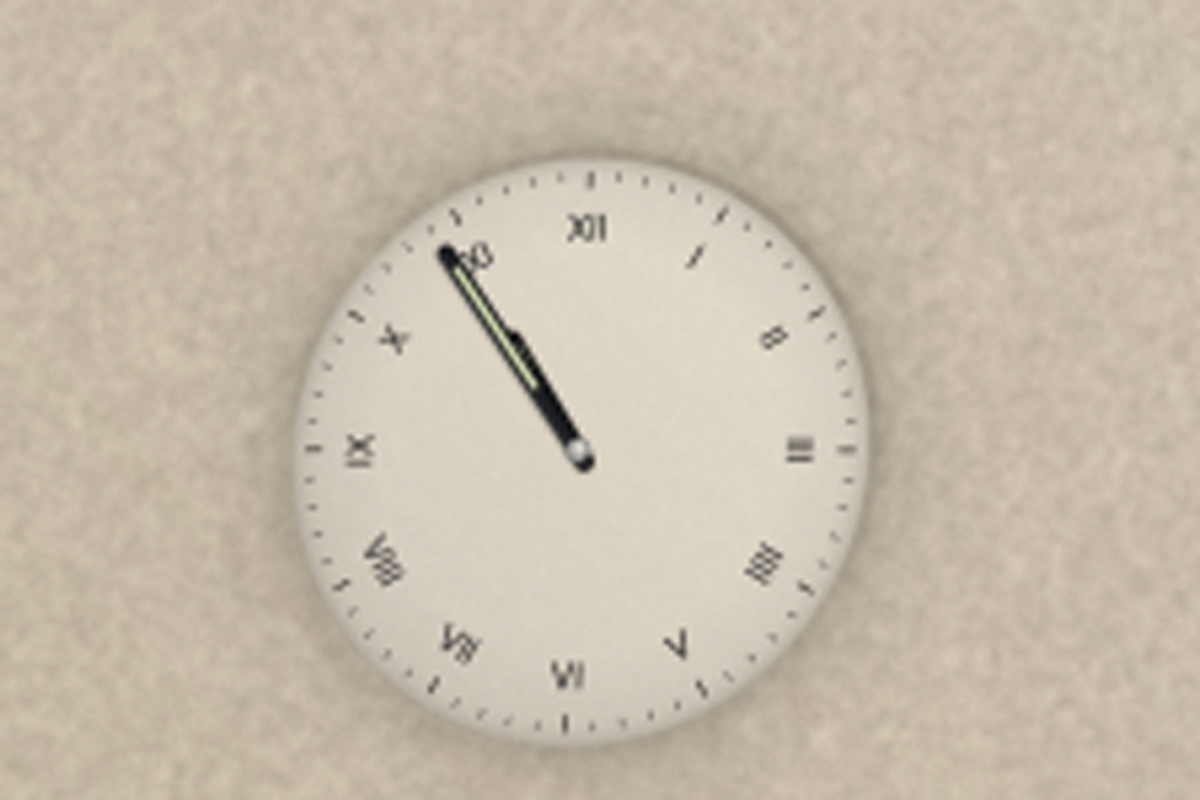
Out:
h=10 m=54
